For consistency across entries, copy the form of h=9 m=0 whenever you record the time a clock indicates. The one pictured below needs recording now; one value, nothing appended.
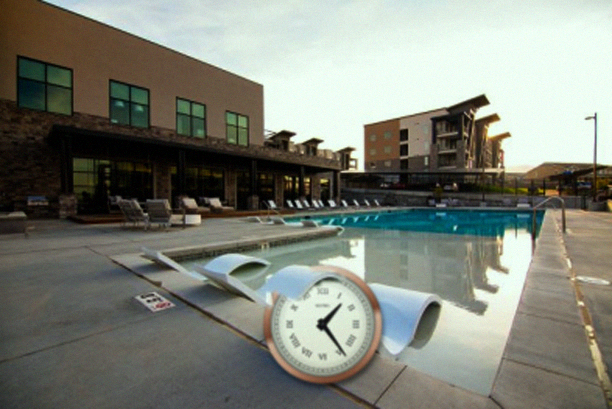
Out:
h=1 m=24
